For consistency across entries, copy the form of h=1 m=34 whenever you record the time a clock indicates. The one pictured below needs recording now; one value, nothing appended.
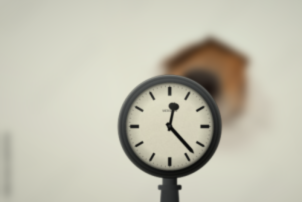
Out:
h=12 m=23
